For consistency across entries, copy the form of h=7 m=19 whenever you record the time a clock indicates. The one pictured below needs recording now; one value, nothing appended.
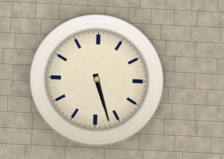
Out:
h=5 m=27
